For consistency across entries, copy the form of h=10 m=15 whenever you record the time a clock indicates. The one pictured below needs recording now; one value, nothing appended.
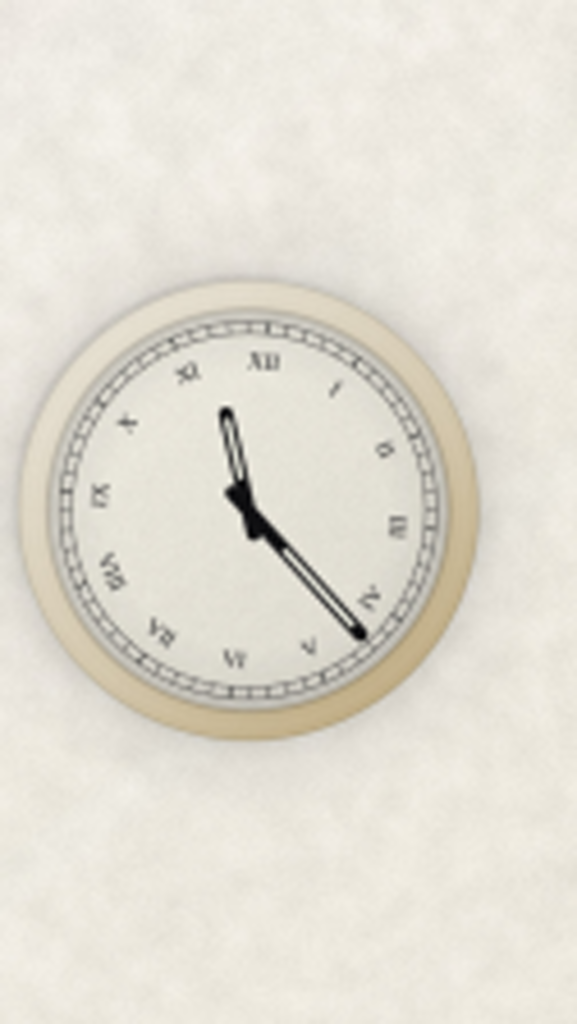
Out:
h=11 m=22
